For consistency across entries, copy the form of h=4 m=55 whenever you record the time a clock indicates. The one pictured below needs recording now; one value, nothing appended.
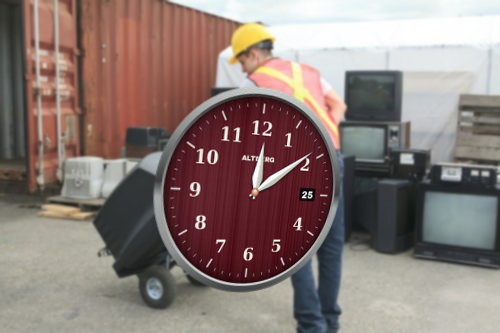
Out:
h=12 m=9
